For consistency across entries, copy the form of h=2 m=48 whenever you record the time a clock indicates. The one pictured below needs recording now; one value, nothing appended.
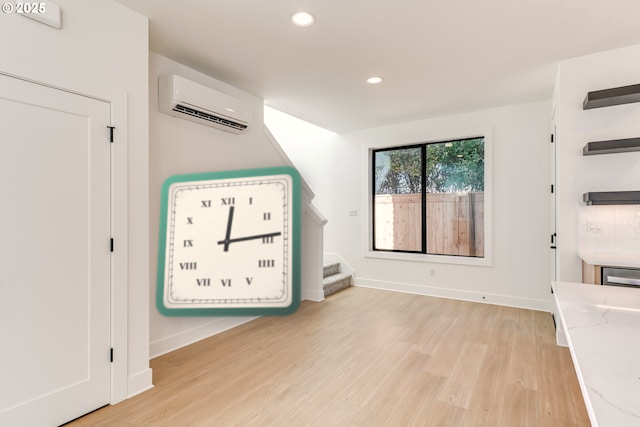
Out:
h=12 m=14
